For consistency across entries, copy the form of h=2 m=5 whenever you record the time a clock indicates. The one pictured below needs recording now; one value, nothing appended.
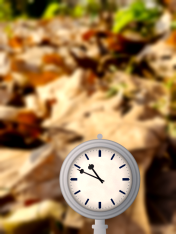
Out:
h=10 m=49
